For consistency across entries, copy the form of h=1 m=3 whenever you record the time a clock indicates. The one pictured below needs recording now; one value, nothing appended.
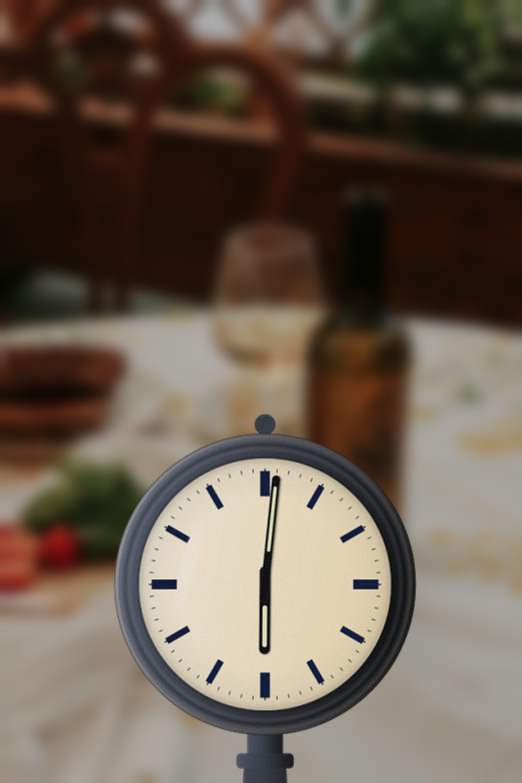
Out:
h=6 m=1
